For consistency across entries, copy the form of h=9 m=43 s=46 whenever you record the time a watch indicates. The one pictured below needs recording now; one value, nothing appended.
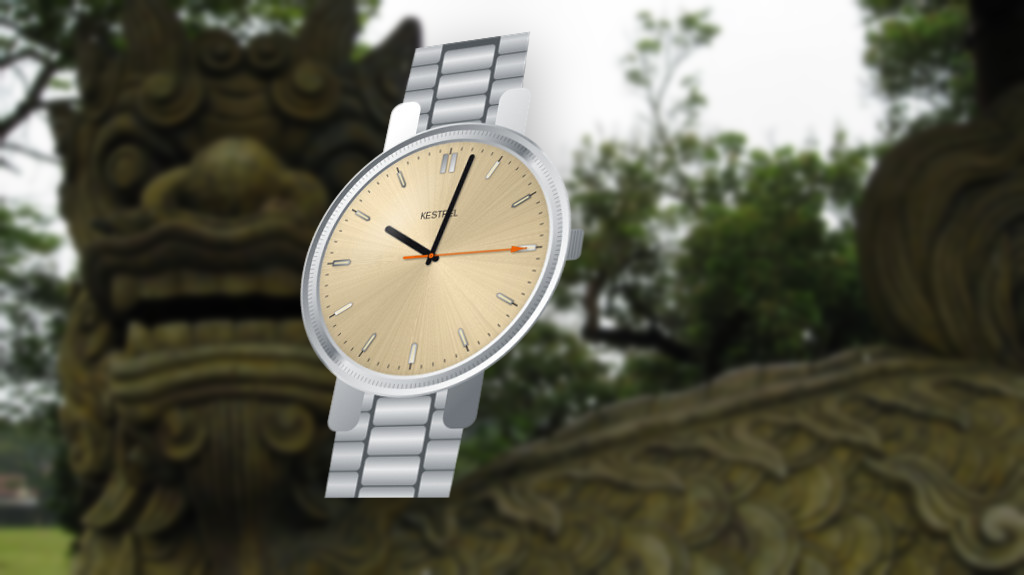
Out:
h=10 m=2 s=15
